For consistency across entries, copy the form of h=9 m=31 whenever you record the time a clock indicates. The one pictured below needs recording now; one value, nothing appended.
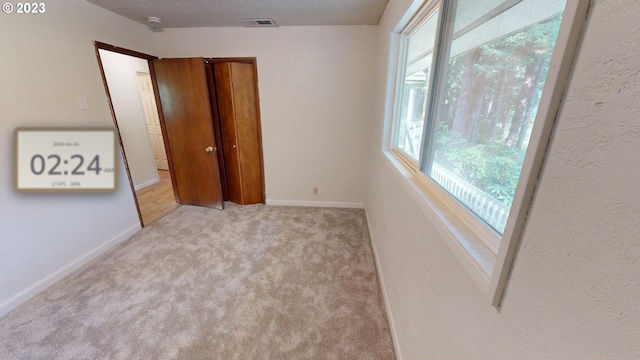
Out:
h=2 m=24
